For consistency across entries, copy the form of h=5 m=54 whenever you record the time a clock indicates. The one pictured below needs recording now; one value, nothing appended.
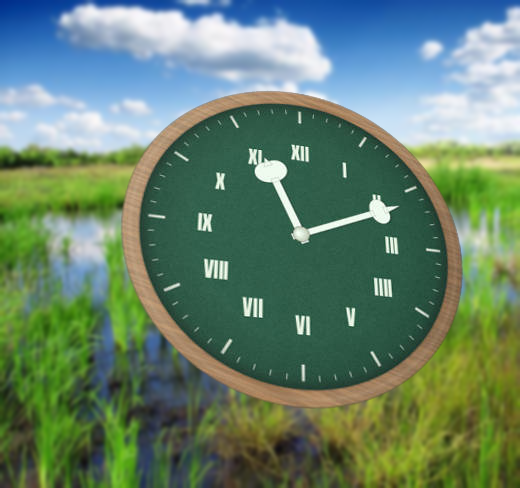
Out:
h=11 m=11
